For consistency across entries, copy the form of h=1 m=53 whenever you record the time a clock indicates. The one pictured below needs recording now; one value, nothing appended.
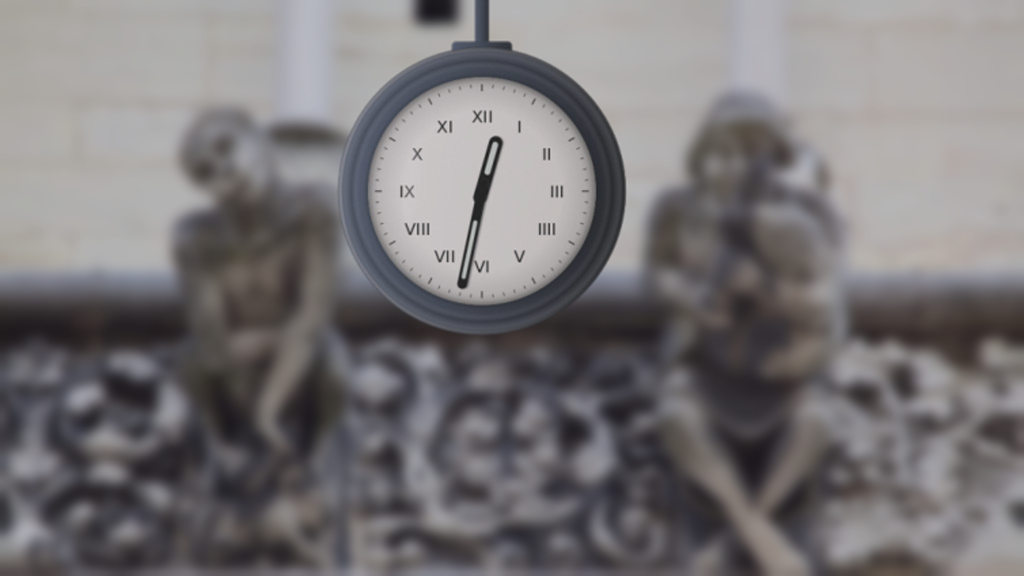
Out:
h=12 m=32
